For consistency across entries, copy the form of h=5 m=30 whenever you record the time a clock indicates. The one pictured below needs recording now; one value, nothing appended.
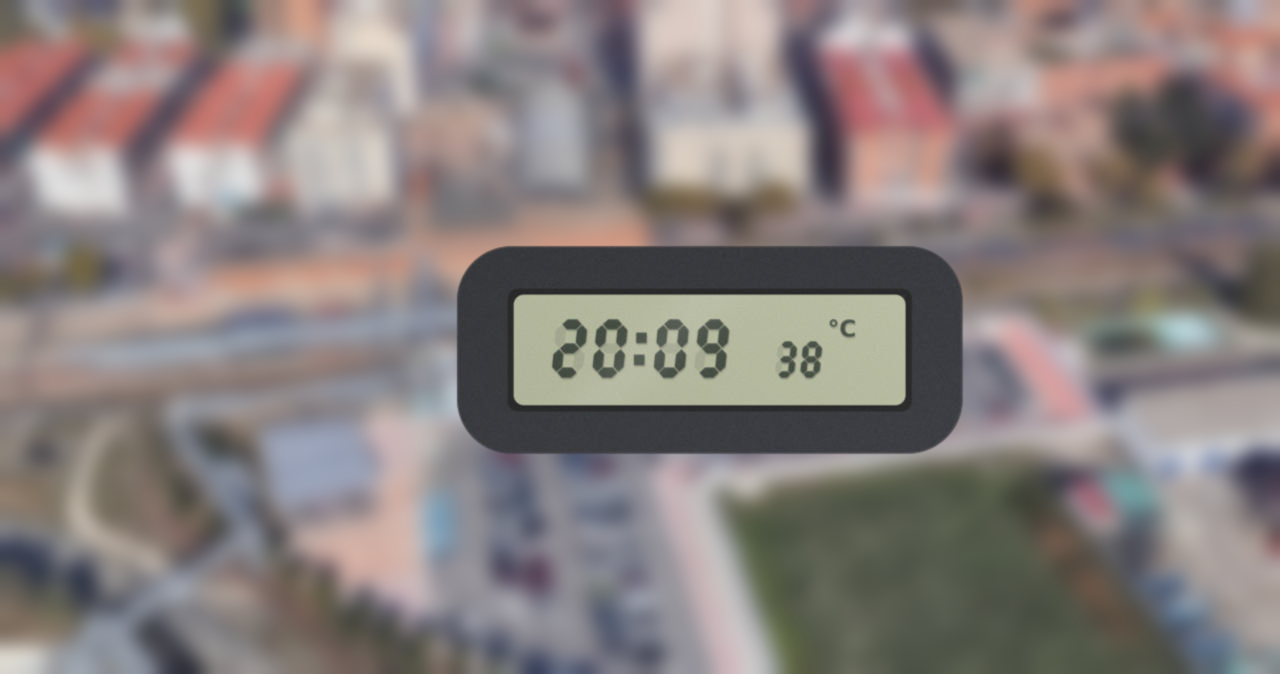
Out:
h=20 m=9
